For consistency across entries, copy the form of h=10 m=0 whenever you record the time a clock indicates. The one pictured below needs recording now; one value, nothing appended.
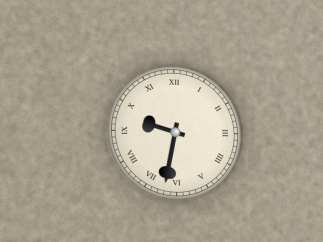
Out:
h=9 m=32
